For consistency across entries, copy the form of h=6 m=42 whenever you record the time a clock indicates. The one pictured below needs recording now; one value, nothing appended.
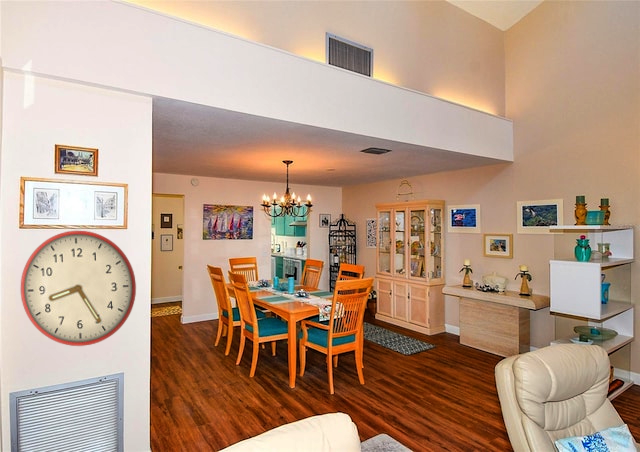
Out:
h=8 m=25
